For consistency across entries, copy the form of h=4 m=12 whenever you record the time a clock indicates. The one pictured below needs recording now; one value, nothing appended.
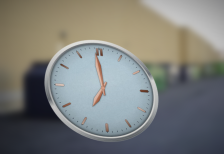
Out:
h=6 m=59
